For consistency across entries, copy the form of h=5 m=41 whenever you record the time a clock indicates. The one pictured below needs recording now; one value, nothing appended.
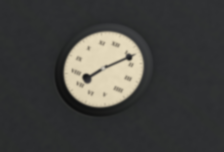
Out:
h=7 m=7
